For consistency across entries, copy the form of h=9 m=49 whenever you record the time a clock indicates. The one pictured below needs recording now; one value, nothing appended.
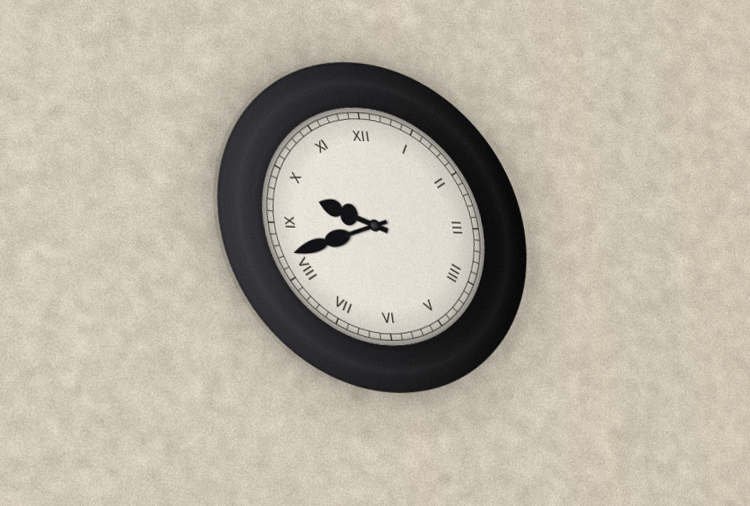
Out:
h=9 m=42
